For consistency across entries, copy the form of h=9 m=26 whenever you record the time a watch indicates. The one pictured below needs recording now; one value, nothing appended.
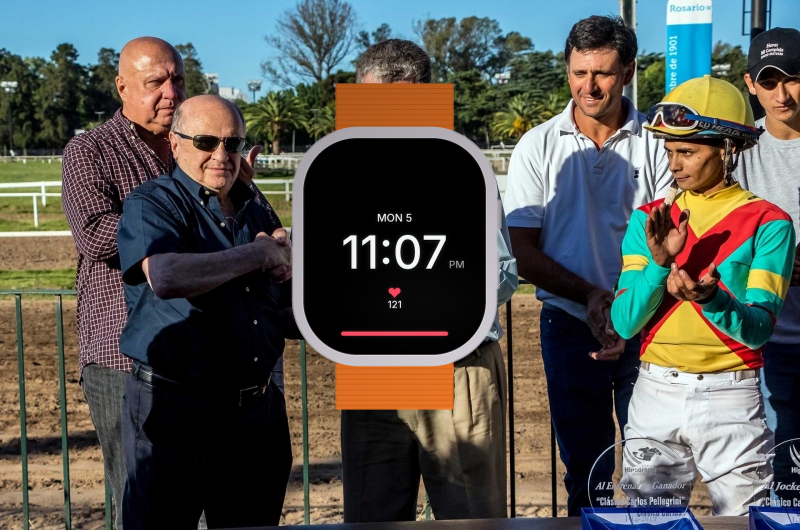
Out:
h=11 m=7
